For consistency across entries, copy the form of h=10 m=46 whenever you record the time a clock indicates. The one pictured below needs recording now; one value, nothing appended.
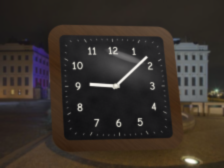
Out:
h=9 m=8
